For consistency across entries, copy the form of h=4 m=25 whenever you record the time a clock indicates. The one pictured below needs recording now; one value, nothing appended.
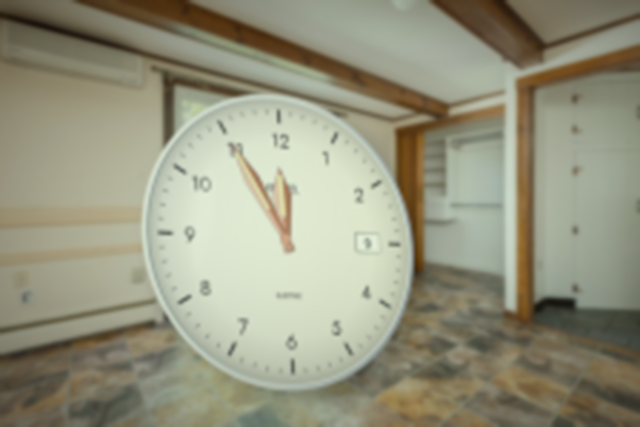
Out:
h=11 m=55
